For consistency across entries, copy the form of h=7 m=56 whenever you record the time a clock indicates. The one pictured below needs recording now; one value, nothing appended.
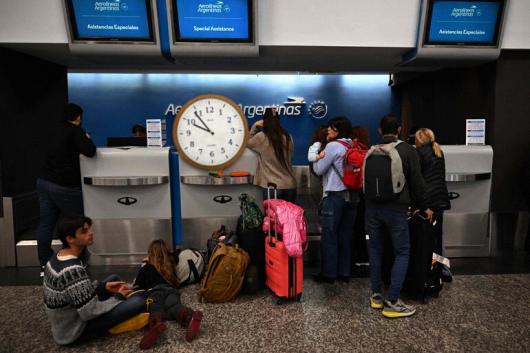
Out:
h=9 m=54
